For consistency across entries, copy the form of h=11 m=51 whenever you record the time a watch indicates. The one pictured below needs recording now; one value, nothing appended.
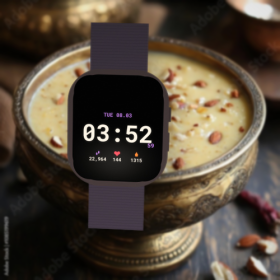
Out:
h=3 m=52
